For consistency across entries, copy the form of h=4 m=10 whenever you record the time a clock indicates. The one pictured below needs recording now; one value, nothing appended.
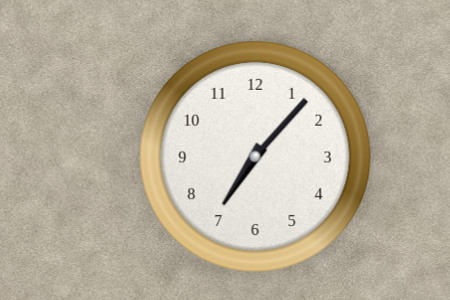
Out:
h=7 m=7
